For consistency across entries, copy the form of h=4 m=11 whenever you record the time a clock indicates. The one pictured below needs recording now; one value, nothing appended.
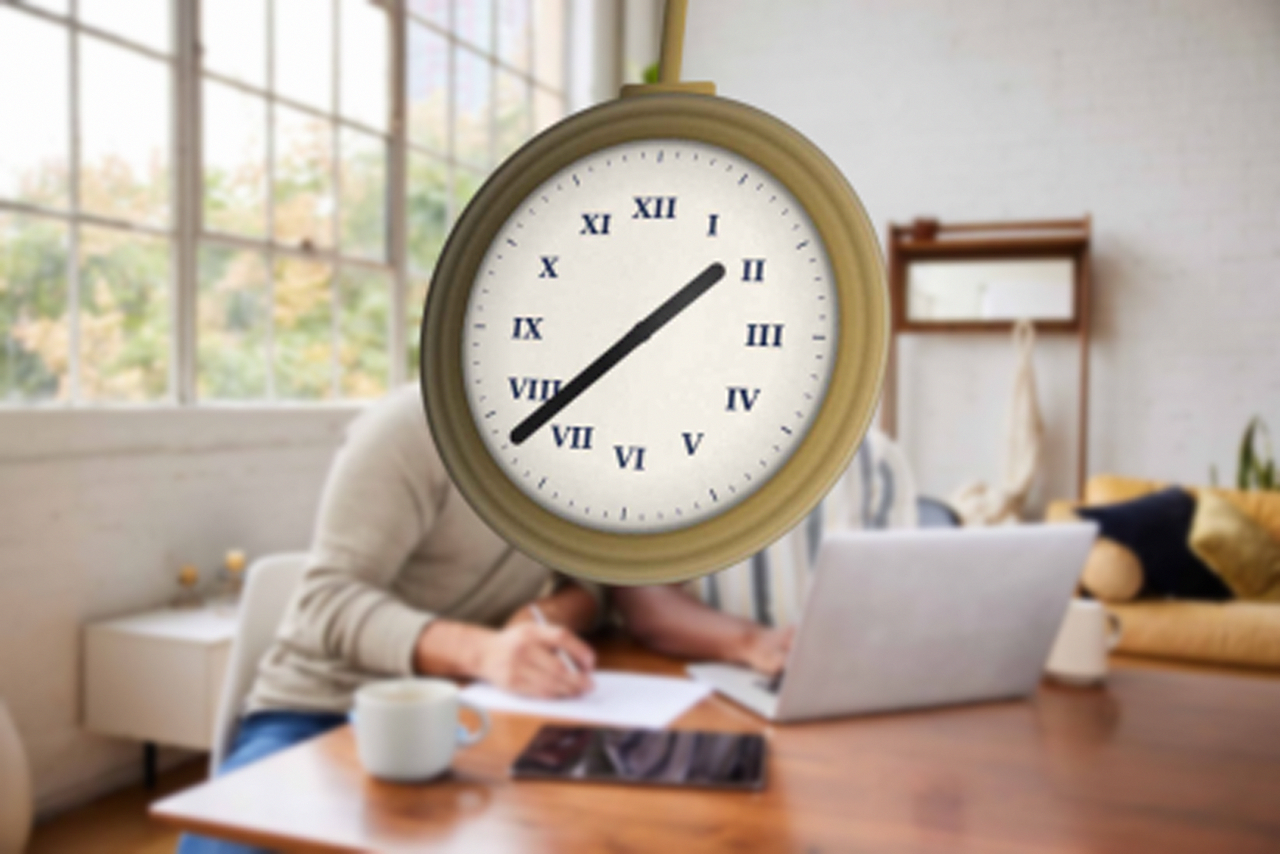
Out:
h=1 m=38
